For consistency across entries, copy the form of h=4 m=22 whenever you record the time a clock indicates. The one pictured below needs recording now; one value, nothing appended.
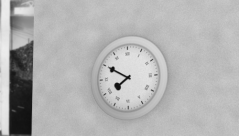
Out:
h=7 m=50
